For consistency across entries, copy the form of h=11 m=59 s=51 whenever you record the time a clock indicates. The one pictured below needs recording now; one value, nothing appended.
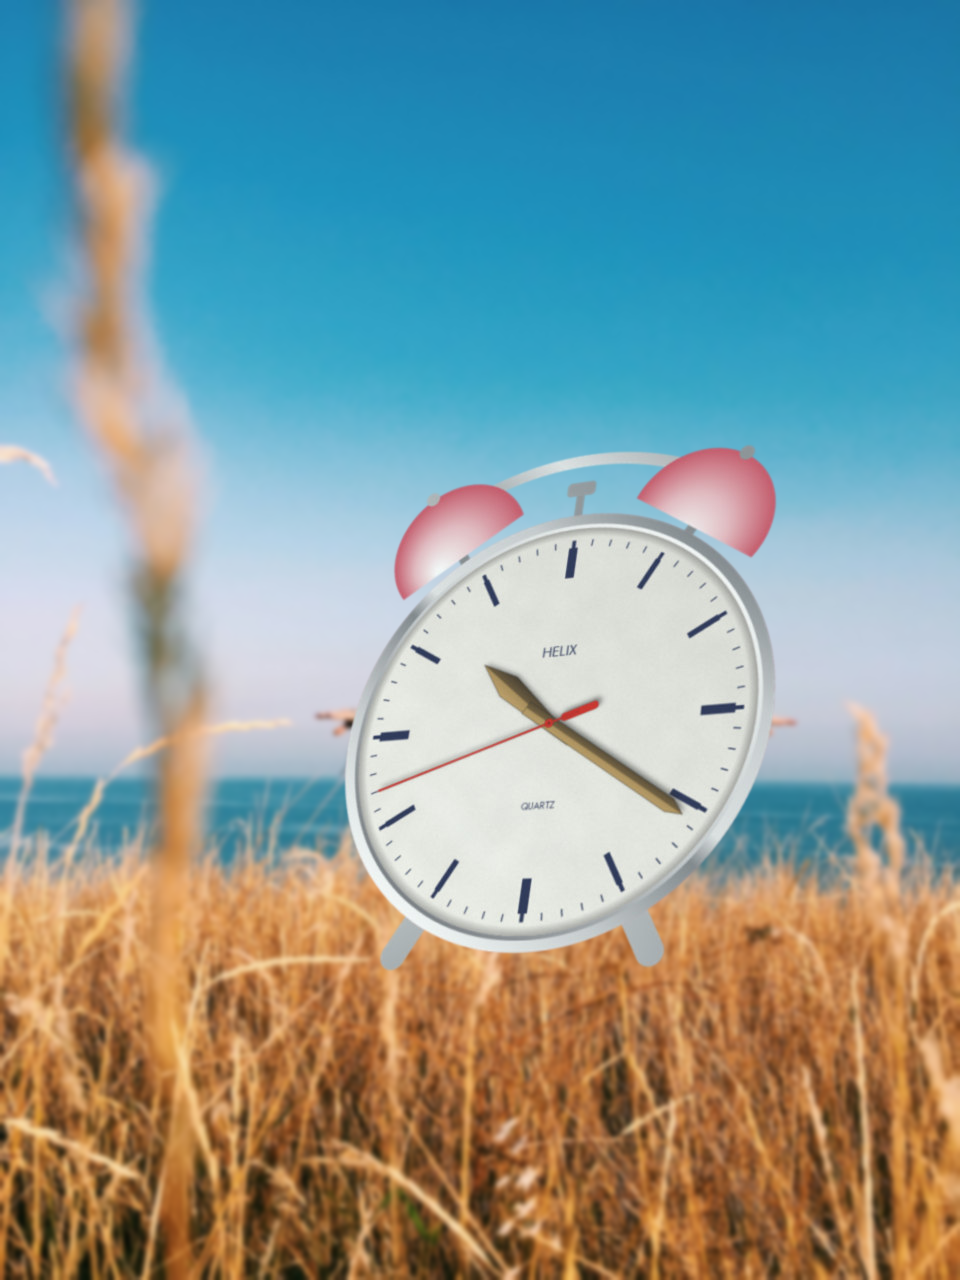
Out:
h=10 m=20 s=42
